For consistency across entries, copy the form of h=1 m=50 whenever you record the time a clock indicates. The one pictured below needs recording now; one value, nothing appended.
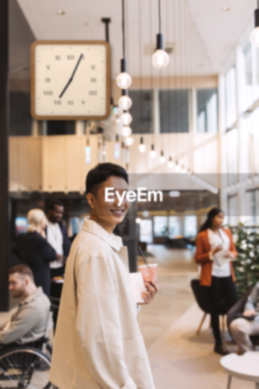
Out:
h=7 m=4
